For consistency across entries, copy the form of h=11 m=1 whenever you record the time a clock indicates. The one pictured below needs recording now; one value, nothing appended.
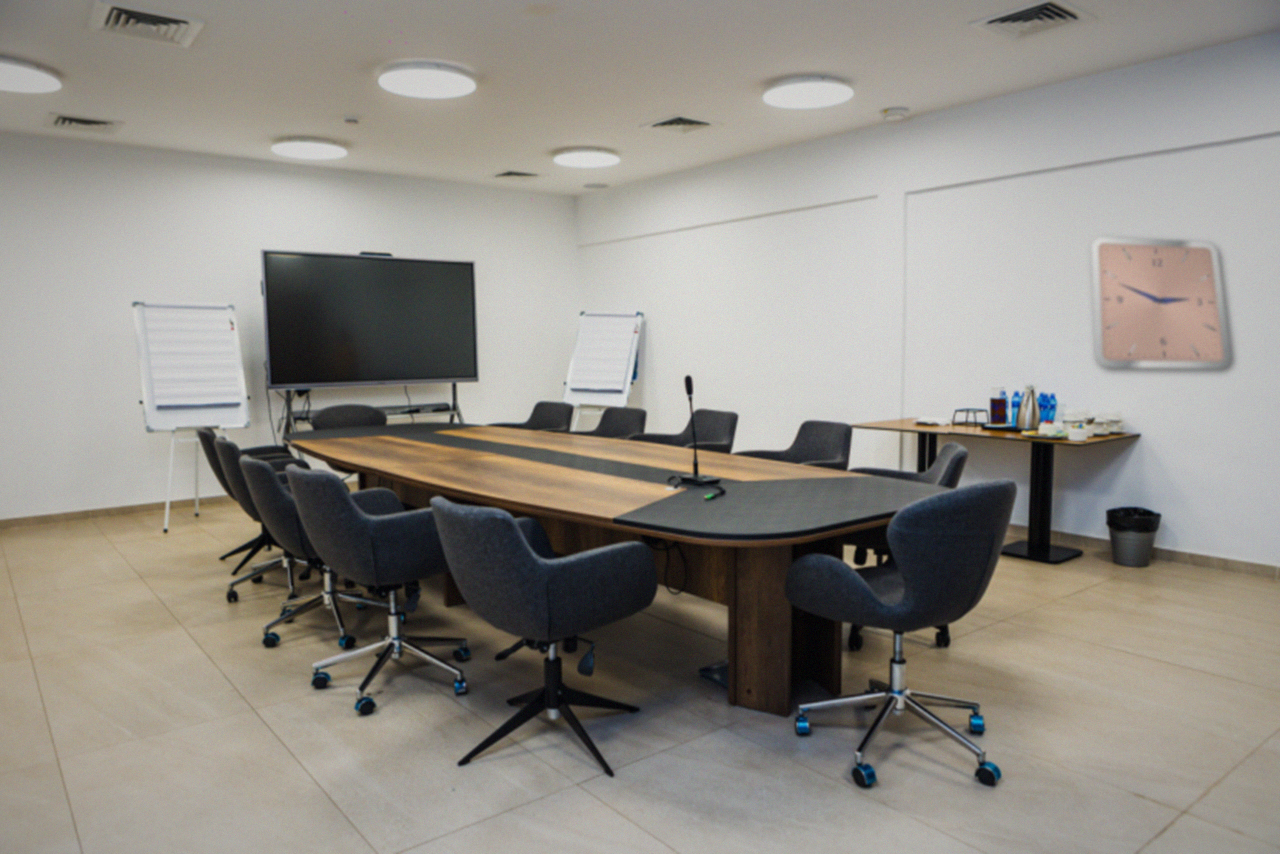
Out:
h=2 m=49
